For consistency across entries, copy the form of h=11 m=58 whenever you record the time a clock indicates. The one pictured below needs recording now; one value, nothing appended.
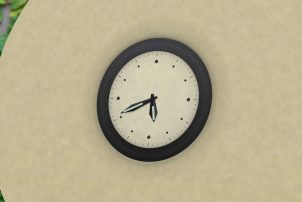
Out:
h=5 m=41
